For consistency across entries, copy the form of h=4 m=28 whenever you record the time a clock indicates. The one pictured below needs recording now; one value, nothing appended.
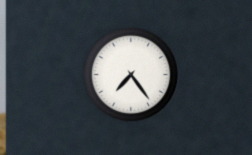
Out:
h=7 m=24
